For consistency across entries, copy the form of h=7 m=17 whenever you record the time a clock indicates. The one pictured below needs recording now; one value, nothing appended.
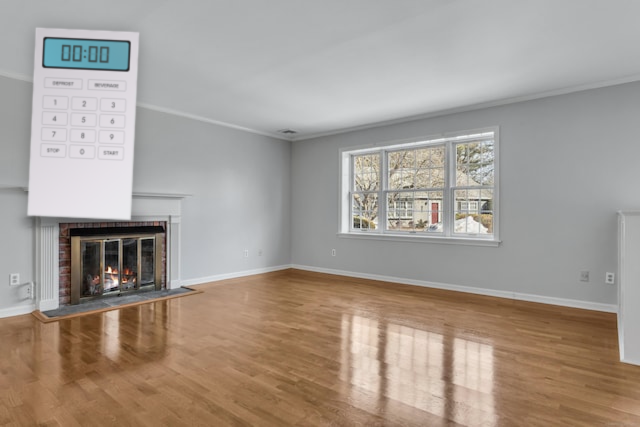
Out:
h=0 m=0
